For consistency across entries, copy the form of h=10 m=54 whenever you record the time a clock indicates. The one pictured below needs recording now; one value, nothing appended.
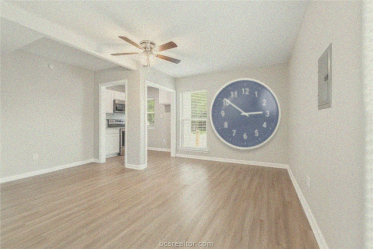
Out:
h=2 m=51
